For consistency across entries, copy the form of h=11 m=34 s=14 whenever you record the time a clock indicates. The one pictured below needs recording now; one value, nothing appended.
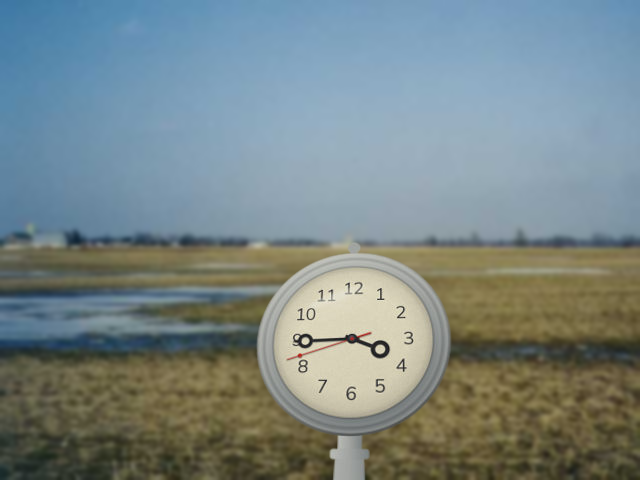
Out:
h=3 m=44 s=42
